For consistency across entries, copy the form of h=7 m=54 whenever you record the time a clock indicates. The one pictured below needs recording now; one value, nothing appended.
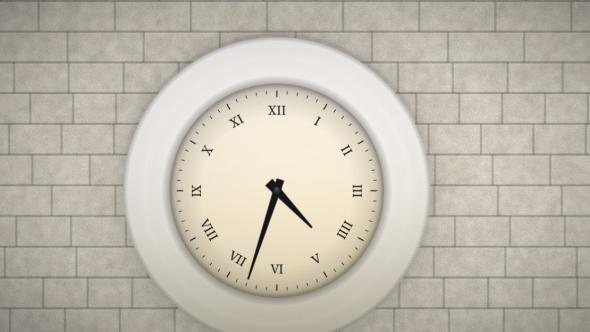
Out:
h=4 m=33
